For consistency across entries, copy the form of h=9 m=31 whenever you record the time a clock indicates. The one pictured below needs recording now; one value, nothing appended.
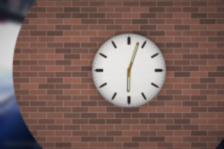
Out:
h=6 m=3
